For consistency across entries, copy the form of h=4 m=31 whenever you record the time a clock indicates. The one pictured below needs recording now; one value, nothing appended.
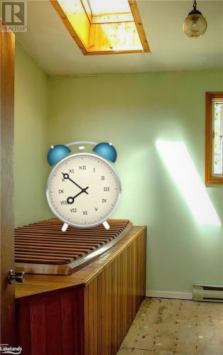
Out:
h=7 m=52
